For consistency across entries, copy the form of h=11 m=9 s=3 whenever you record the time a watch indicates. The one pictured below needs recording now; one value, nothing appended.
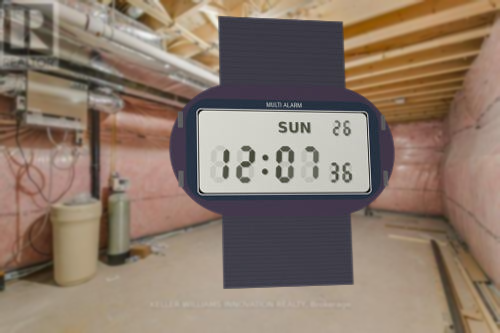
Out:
h=12 m=7 s=36
